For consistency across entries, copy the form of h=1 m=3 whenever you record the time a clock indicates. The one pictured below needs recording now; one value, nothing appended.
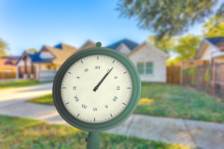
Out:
h=1 m=6
